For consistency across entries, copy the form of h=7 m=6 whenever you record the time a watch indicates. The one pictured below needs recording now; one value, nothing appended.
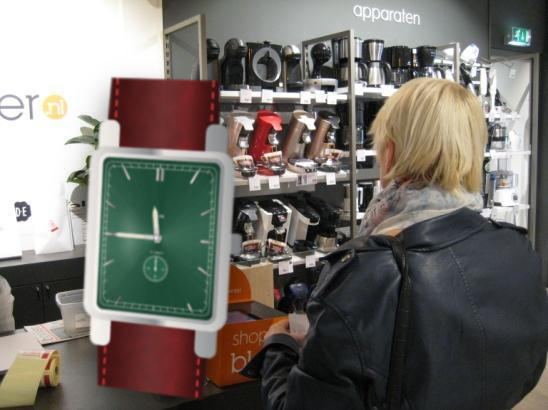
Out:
h=11 m=45
